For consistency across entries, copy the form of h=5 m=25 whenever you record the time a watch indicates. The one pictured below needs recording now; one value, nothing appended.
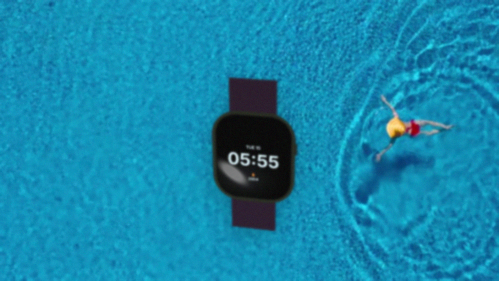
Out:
h=5 m=55
